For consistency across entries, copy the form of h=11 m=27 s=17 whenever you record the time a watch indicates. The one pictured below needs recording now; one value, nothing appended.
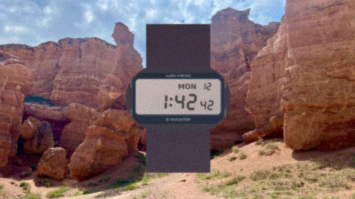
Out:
h=1 m=42 s=42
